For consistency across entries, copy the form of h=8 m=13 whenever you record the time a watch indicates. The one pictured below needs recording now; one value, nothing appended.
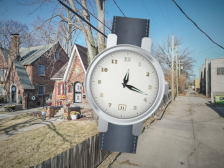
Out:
h=12 m=18
